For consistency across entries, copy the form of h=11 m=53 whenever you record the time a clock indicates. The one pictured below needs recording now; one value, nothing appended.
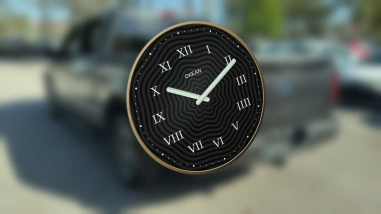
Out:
h=10 m=11
